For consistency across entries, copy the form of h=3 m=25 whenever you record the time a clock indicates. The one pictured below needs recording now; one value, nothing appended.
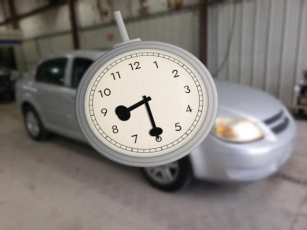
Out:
h=8 m=30
